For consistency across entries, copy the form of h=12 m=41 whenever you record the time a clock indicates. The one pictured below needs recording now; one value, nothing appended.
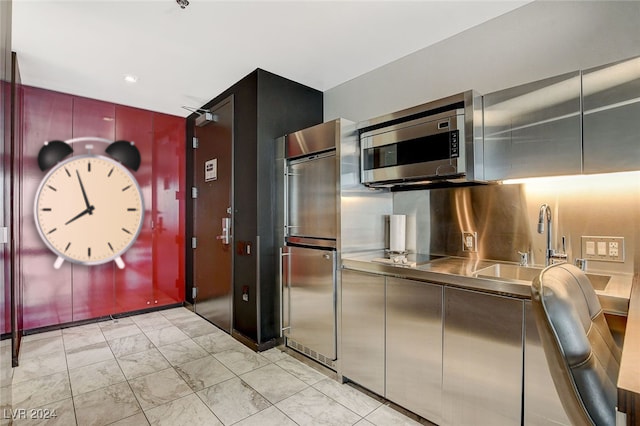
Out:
h=7 m=57
